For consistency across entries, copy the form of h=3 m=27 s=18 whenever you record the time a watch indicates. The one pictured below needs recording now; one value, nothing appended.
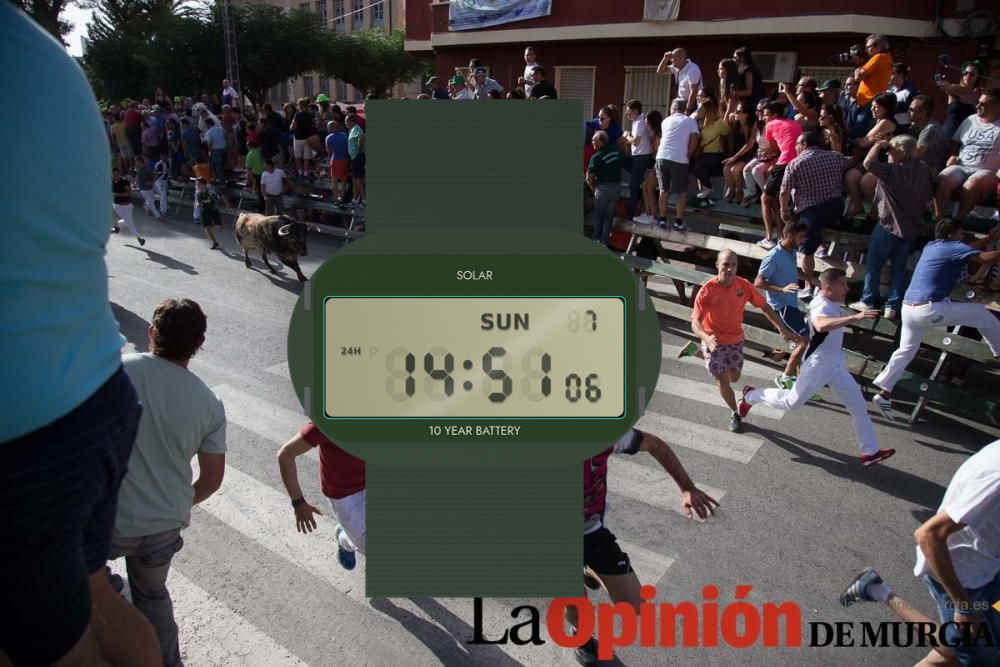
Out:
h=14 m=51 s=6
